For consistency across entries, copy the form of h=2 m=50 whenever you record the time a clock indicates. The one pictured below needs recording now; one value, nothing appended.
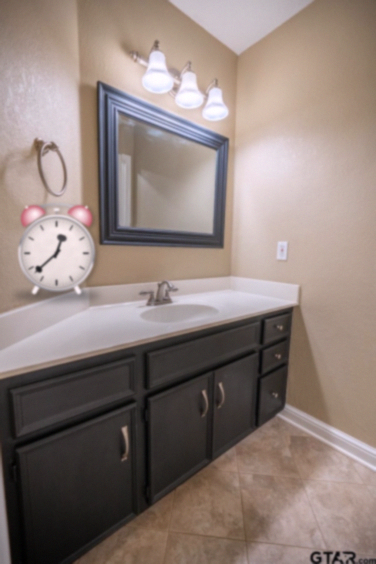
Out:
h=12 m=38
